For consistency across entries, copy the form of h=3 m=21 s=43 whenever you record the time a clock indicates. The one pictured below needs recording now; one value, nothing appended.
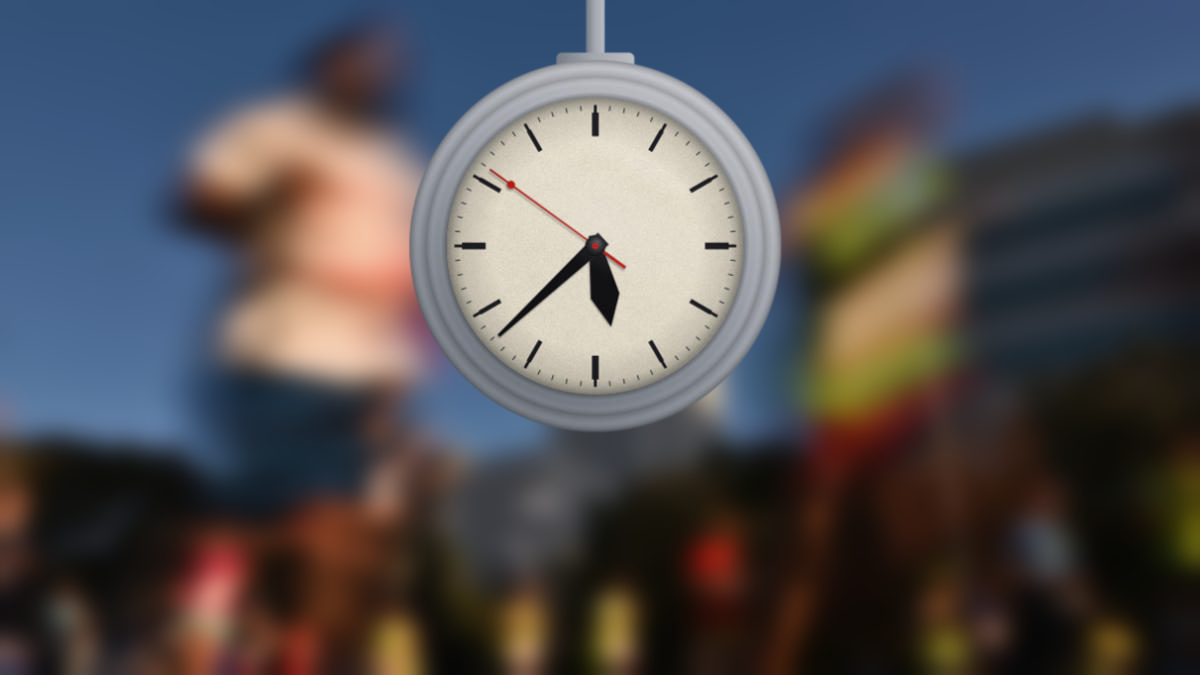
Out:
h=5 m=37 s=51
